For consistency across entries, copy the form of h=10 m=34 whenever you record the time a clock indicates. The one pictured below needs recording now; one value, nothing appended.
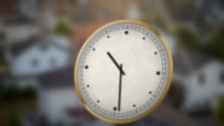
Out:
h=10 m=29
